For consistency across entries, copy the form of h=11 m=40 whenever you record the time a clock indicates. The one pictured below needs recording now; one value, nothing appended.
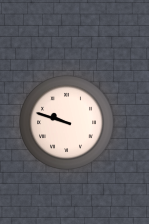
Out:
h=9 m=48
